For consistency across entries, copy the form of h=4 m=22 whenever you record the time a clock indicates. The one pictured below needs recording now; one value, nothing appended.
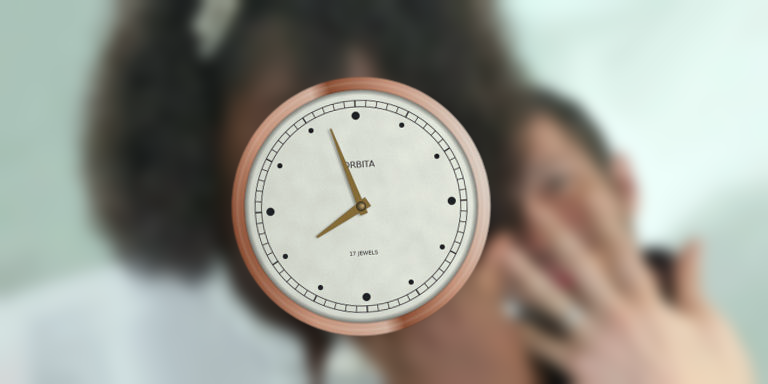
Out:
h=7 m=57
